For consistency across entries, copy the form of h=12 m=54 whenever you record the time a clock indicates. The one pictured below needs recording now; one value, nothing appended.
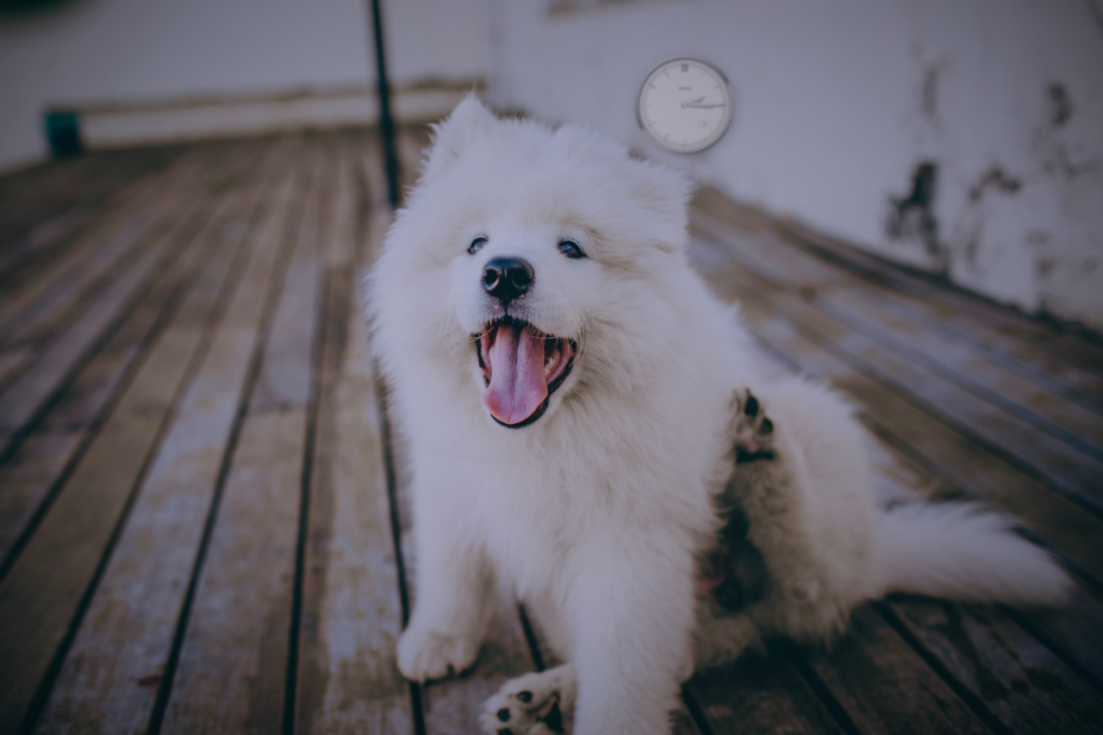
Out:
h=2 m=15
